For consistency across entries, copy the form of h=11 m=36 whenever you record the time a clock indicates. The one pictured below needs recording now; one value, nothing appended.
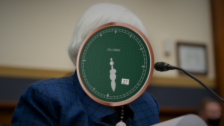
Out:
h=5 m=28
